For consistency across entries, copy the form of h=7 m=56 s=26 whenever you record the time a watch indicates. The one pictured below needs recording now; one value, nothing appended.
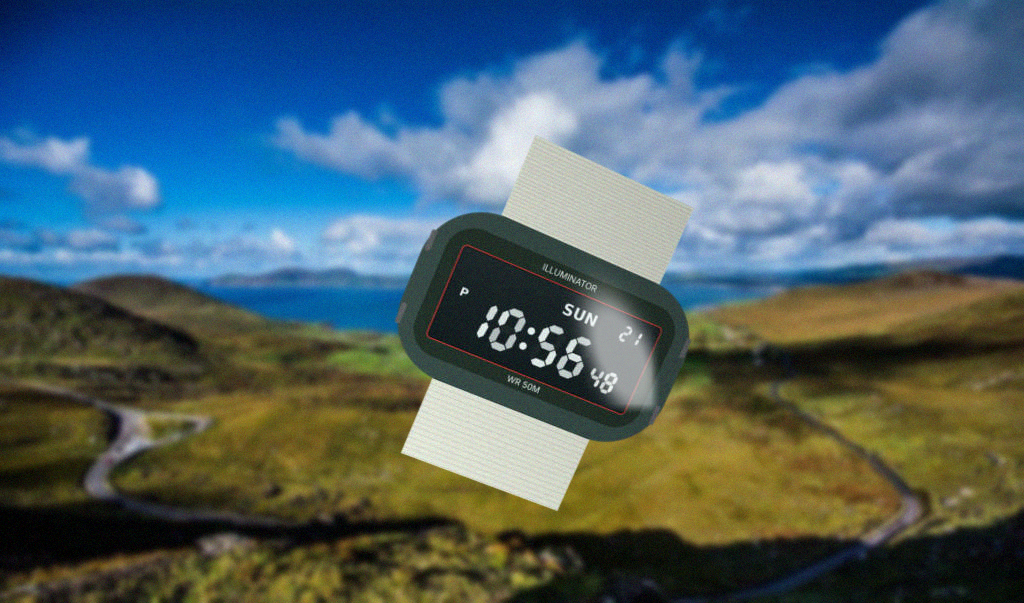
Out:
h=10 m=56 s=48
